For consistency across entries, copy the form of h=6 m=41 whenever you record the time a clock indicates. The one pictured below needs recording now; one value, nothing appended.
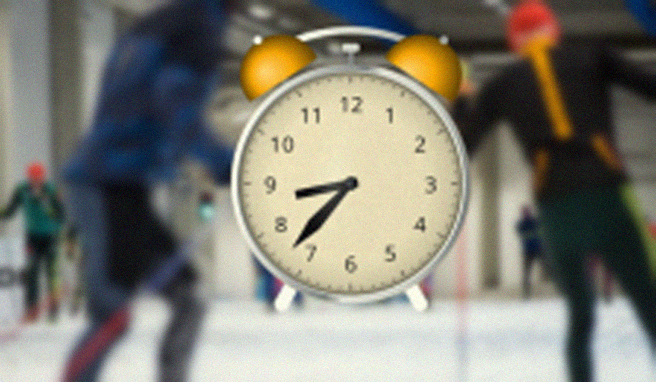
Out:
h=8 m=37
